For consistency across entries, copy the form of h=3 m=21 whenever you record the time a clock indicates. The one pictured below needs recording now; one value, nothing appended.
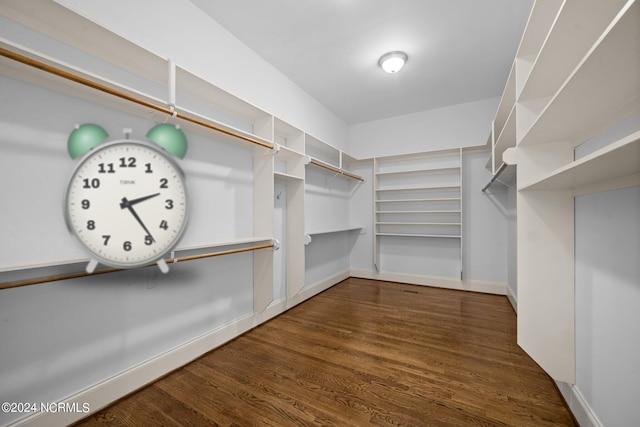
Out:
h=2 m=24
